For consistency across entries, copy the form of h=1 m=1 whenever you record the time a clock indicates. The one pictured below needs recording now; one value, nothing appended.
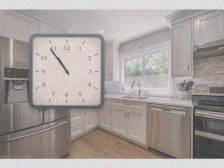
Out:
h=10 m=54
